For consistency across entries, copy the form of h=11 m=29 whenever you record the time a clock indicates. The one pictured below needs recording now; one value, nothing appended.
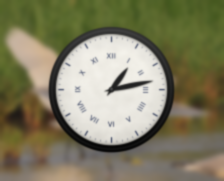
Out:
h=1 m=13
